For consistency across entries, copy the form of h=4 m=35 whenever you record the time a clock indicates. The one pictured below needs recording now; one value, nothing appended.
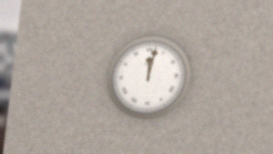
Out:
h=12 m=2
